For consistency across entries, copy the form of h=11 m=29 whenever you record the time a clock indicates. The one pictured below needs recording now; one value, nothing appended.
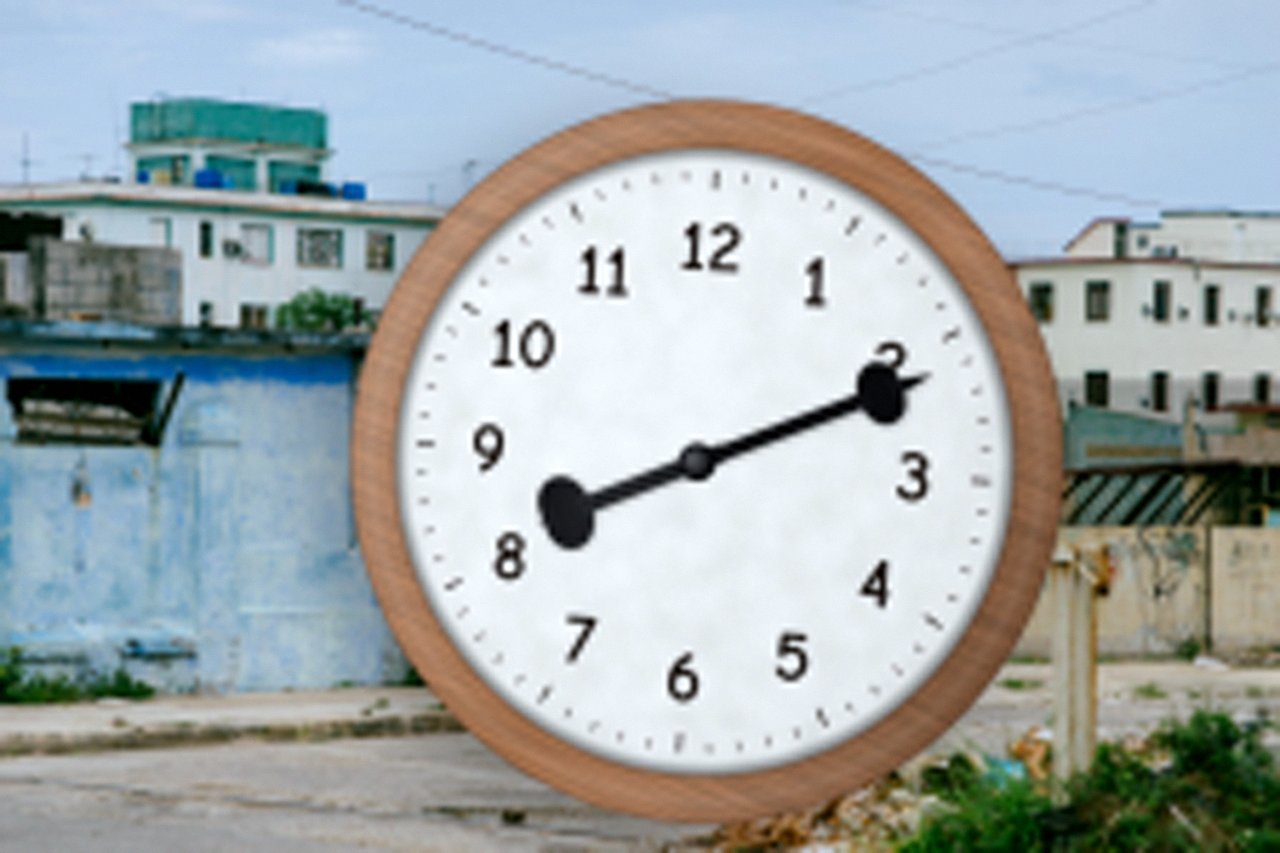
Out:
h=8 m=11
